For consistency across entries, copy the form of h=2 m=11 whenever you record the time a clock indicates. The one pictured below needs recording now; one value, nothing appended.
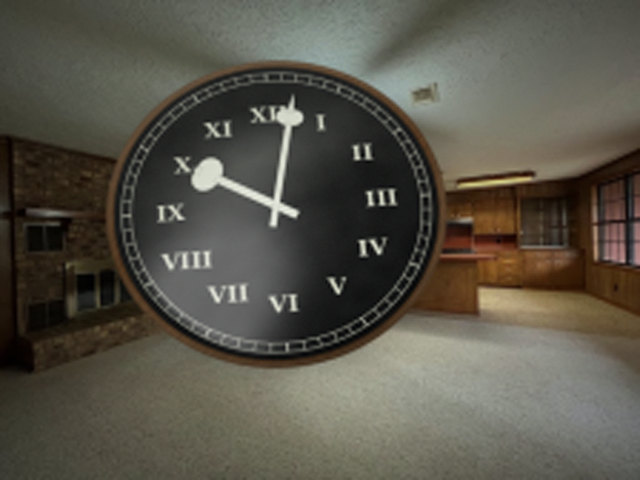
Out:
h=10 m=2
